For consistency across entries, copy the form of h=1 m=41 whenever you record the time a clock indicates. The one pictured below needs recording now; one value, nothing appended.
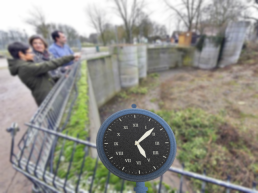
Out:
h=5 m=8
